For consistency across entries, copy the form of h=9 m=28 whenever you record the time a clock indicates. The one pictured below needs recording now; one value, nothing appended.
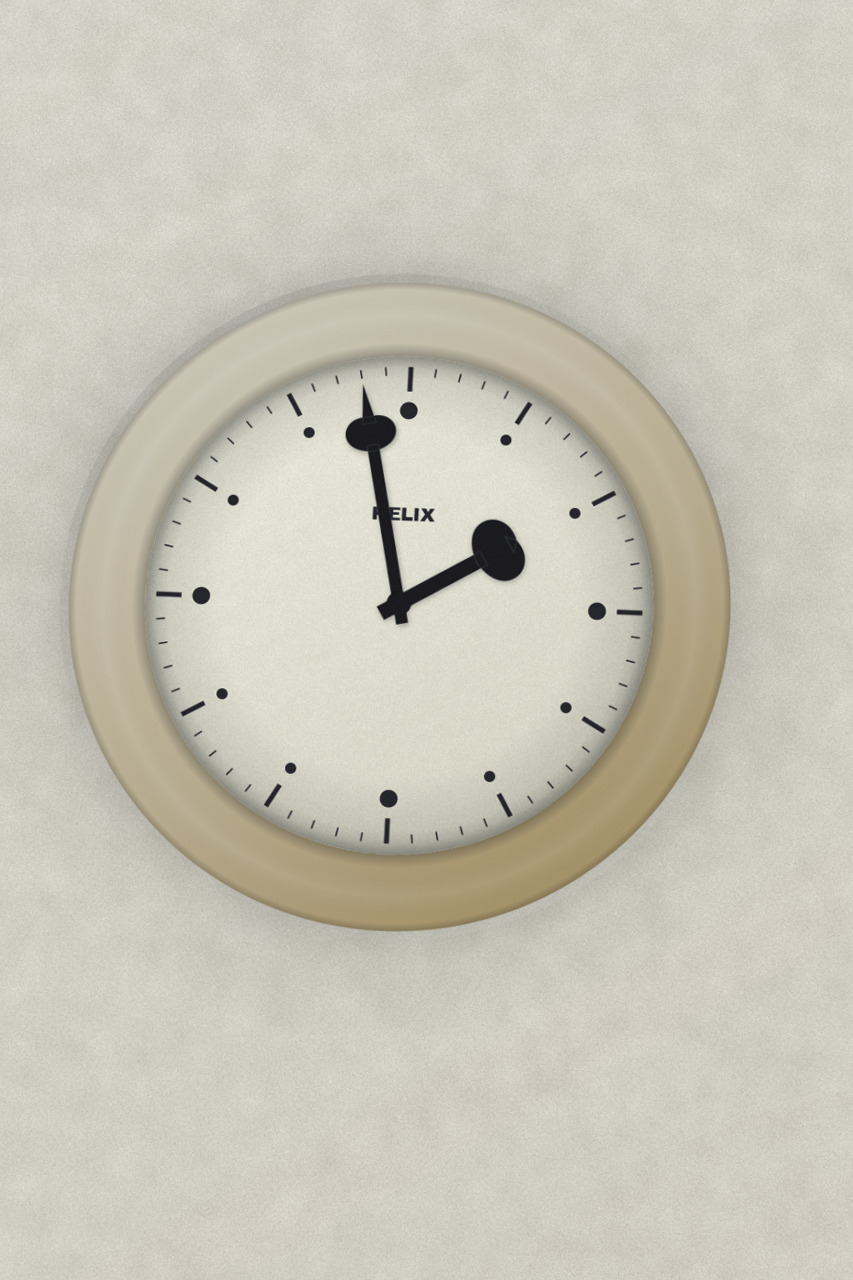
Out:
h=1 m=58
